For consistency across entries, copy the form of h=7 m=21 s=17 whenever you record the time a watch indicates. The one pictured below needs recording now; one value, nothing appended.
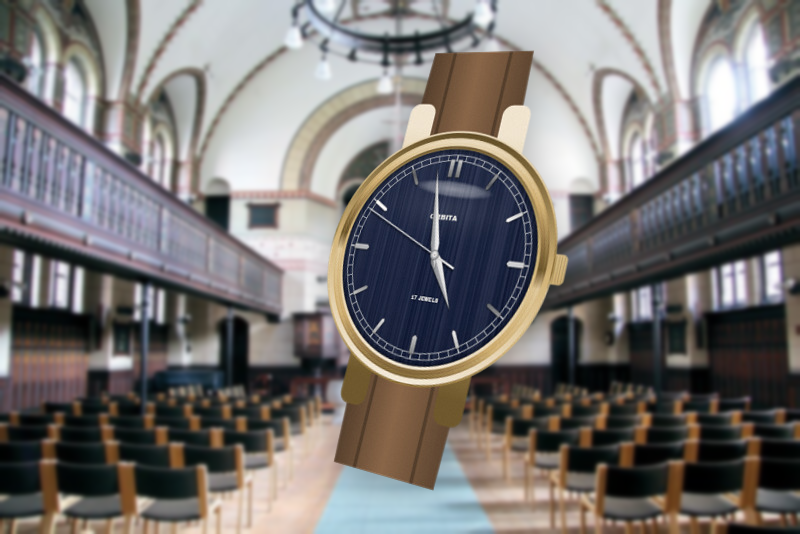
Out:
h=4 m=57 s=49
